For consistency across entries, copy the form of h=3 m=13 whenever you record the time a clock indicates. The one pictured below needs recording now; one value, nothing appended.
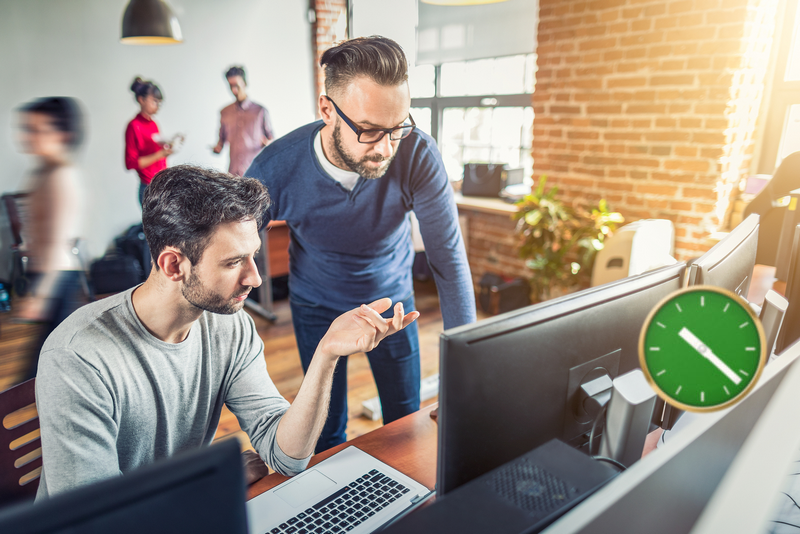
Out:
h=10 m=22
